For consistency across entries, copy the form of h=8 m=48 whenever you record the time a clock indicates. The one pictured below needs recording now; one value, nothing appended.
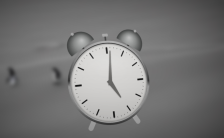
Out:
h=5 m=1
